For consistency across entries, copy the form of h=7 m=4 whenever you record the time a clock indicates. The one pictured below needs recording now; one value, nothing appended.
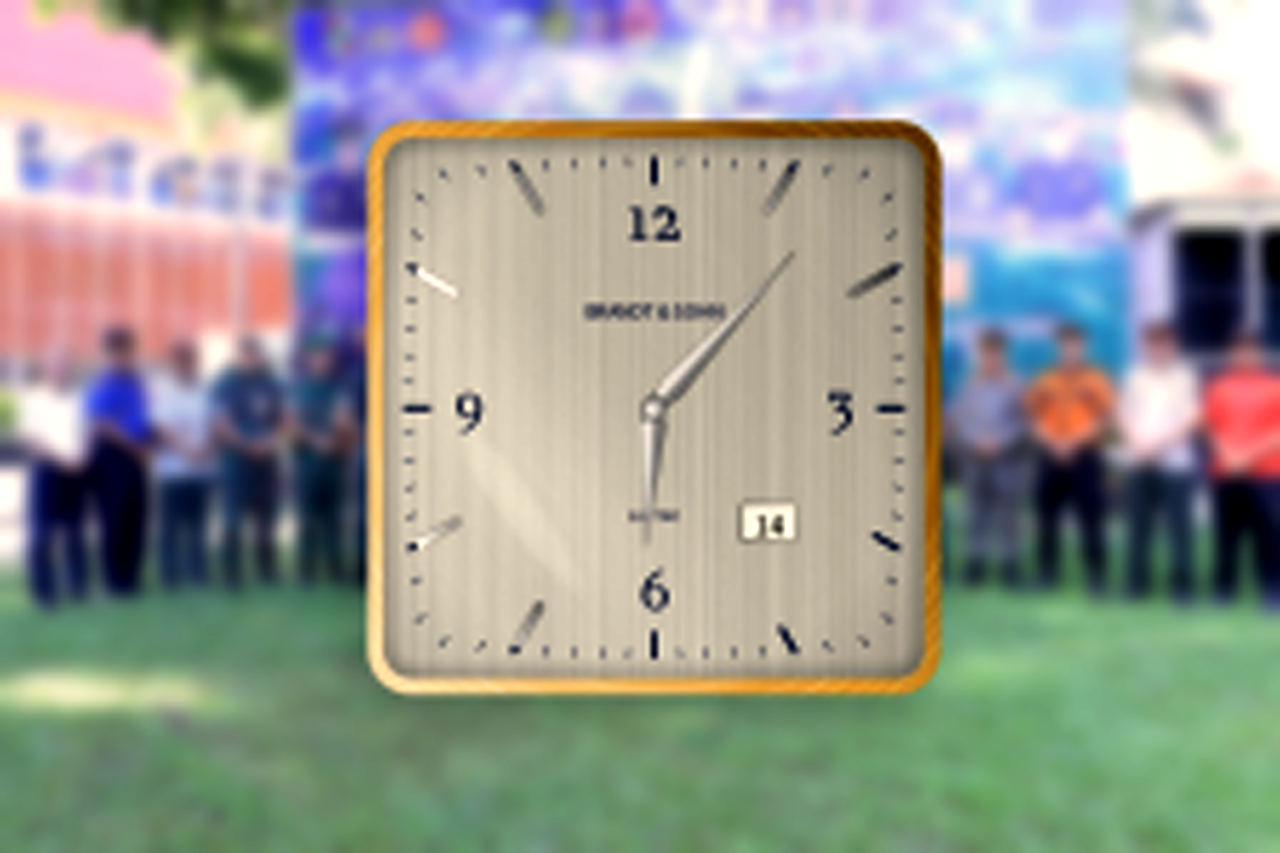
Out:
h=6 m=7
